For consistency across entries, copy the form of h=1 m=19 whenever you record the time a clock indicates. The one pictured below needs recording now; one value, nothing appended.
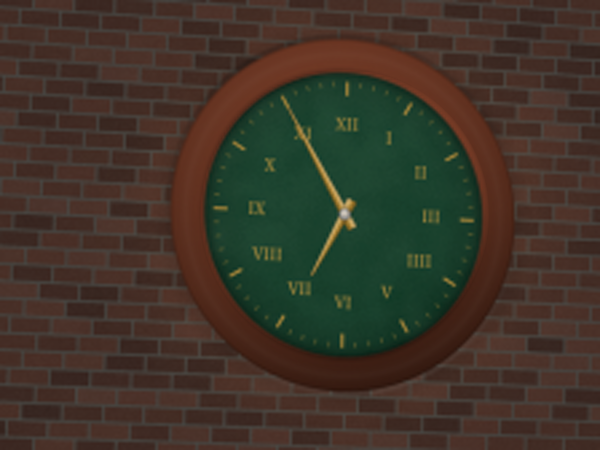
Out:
h=6 m=55
